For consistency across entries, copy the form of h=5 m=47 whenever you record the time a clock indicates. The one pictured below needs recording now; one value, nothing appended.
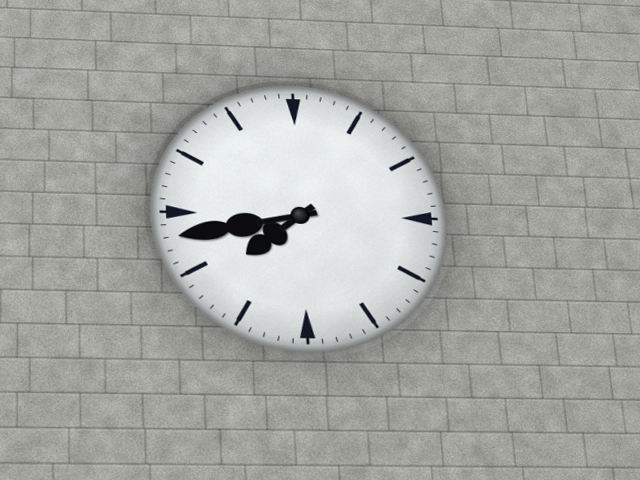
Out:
h=7 m=43
